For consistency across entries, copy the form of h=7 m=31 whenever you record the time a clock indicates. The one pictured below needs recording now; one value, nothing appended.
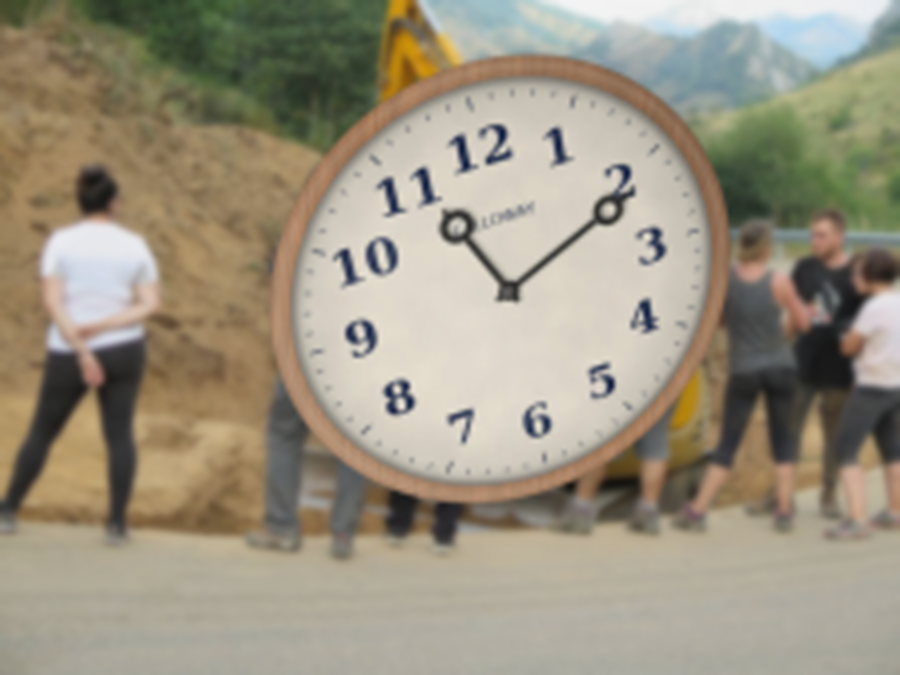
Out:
h=11 m=11
